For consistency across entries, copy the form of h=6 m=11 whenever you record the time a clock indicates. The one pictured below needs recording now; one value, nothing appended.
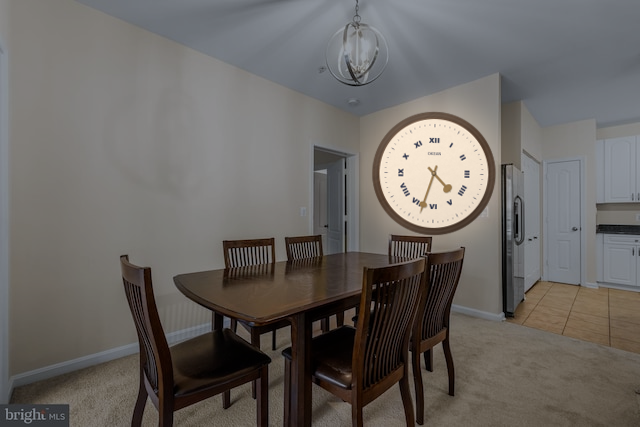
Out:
h=4 m=33
